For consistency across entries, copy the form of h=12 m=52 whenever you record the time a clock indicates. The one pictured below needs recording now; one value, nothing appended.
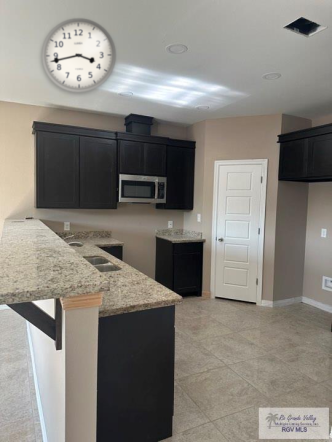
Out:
h=3 m=43
